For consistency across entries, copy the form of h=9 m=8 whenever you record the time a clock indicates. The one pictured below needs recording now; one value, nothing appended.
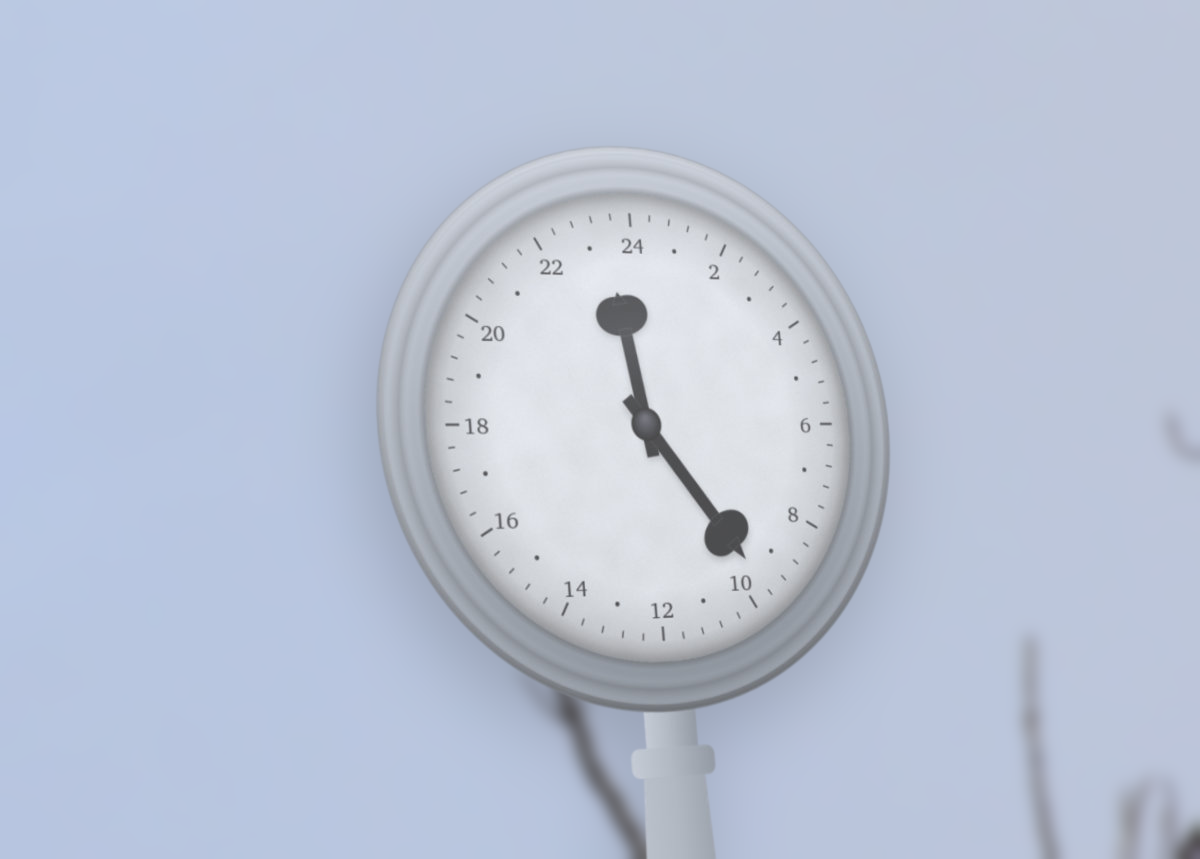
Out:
h=23 m=24
